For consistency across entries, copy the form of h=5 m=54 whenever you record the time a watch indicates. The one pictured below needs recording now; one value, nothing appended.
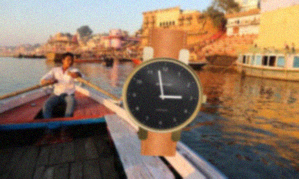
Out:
h=2 m=58
